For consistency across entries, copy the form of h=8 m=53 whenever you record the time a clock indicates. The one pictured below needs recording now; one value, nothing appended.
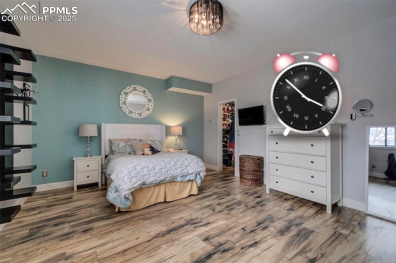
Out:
h=3 m=52
